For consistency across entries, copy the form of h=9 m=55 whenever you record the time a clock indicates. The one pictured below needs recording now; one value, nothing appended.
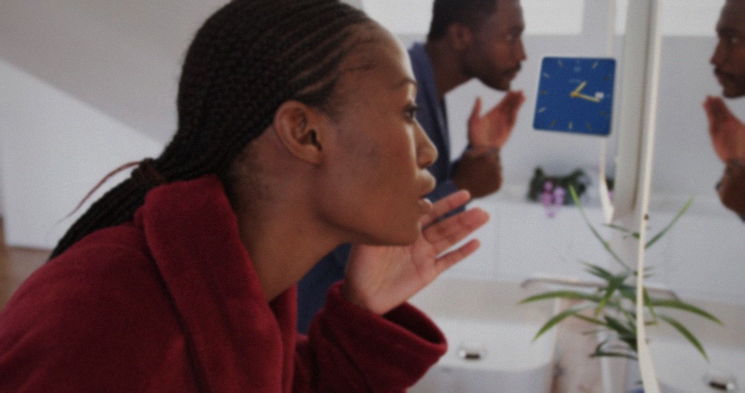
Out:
h=1 m=17
